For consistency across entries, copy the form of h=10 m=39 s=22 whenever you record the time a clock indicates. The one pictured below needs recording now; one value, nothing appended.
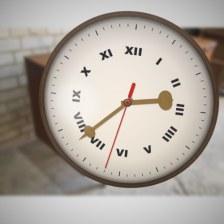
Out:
h=2 m=37 s=32
